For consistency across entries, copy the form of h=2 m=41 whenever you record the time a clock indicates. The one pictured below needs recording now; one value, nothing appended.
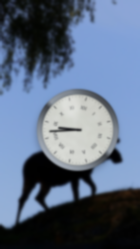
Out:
h=8 m=42
